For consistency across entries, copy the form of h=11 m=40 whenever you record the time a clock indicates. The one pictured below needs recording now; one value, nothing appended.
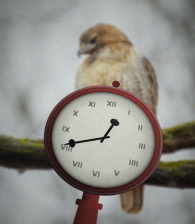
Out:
h=12 m=41
